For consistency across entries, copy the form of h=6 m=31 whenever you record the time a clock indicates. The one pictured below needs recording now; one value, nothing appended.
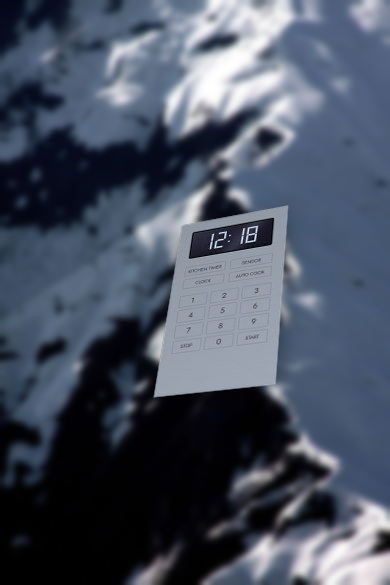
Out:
h=12 m=18
